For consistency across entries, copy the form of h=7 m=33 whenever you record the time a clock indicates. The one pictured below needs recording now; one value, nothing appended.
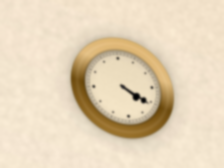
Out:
h=4 m=21
